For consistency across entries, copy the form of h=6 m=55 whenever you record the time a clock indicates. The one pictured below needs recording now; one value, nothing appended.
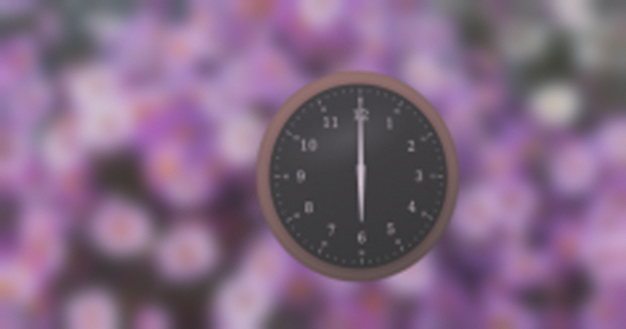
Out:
h=6 m=0
